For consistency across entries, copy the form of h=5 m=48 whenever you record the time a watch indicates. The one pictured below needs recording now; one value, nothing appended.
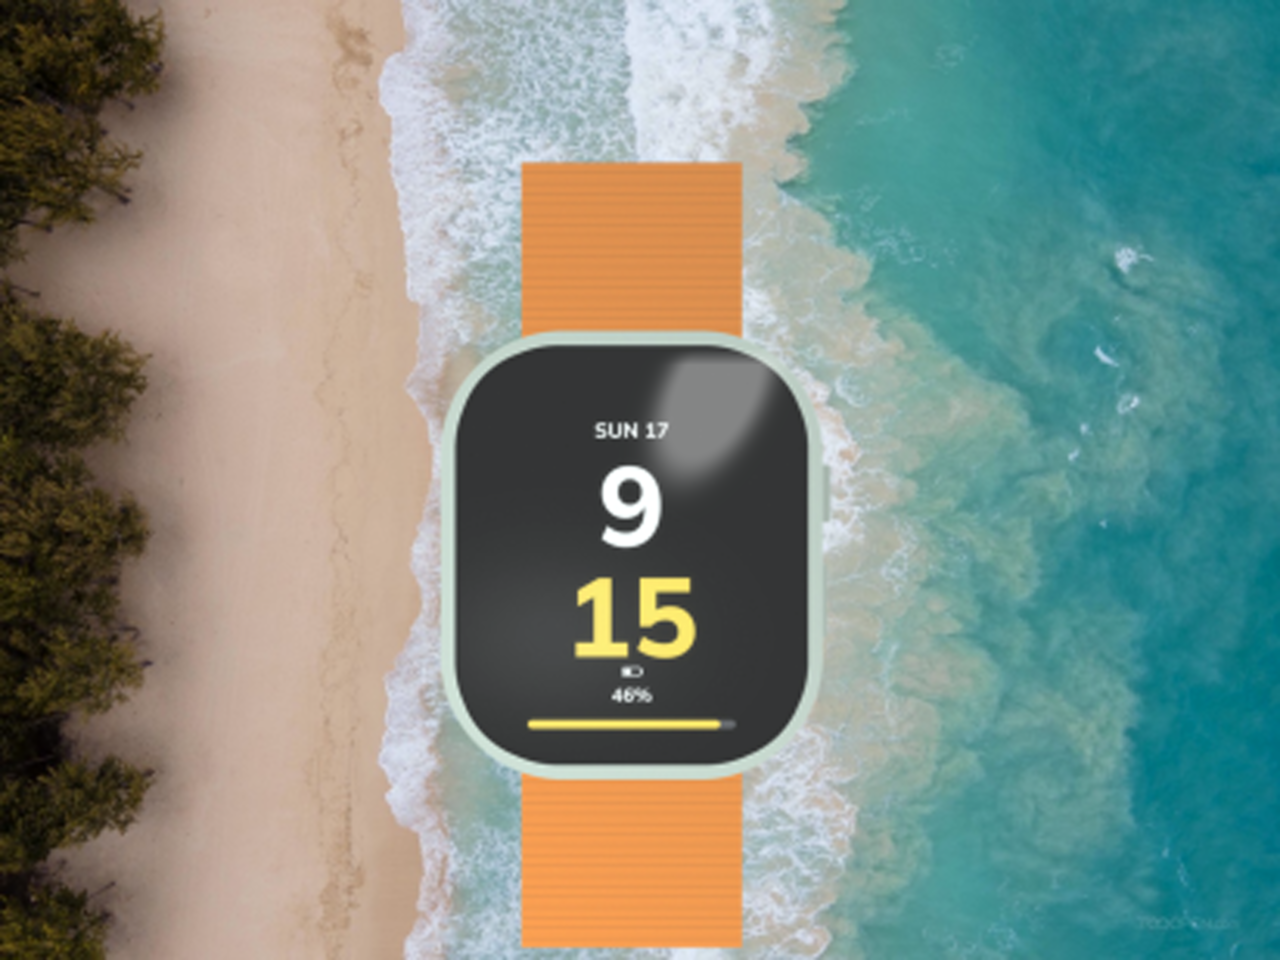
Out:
h=9 m=15
